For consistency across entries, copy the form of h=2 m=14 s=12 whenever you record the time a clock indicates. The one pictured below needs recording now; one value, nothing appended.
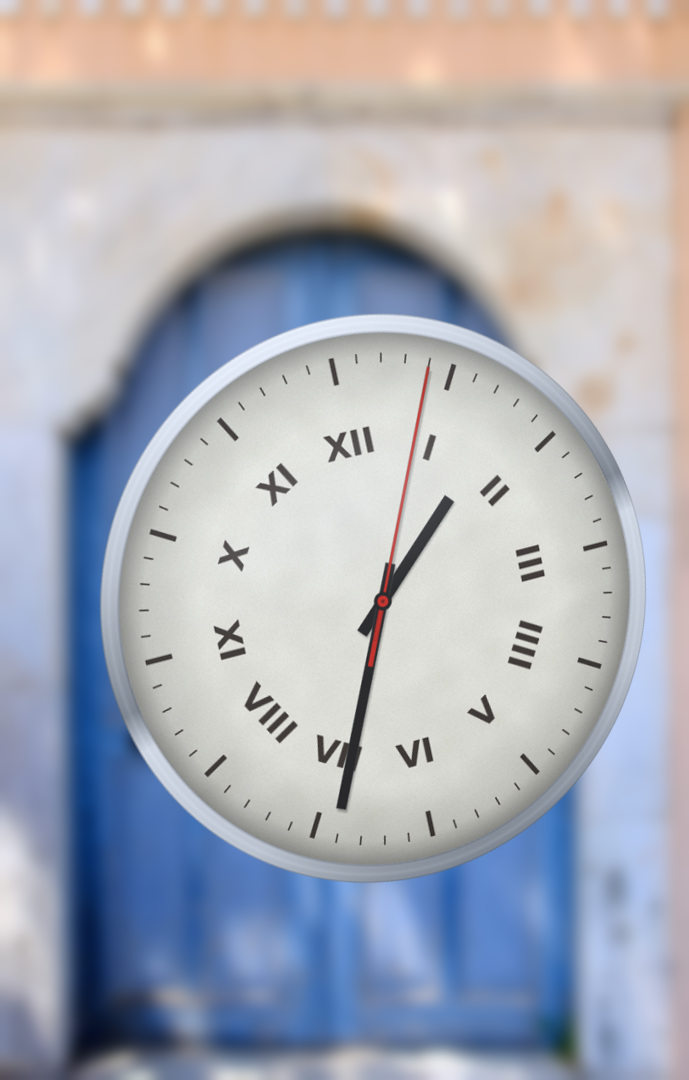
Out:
h=1 m=34 s=4
